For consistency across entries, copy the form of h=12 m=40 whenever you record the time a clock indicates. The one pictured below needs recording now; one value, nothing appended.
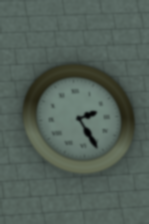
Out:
h=2 m=26
